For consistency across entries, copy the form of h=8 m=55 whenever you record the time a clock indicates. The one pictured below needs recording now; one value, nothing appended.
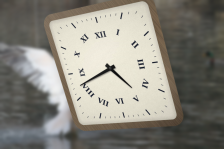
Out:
h=4 m=42
